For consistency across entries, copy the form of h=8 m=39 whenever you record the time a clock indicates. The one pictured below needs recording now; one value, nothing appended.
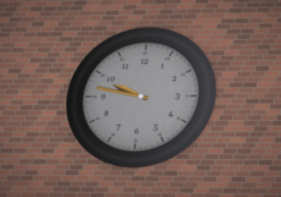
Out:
h=9 m=47
